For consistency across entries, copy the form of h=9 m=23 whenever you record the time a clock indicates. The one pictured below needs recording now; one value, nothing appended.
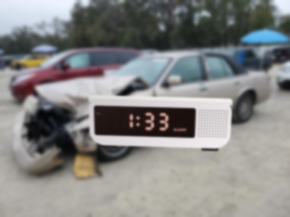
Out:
h=1 m=33
